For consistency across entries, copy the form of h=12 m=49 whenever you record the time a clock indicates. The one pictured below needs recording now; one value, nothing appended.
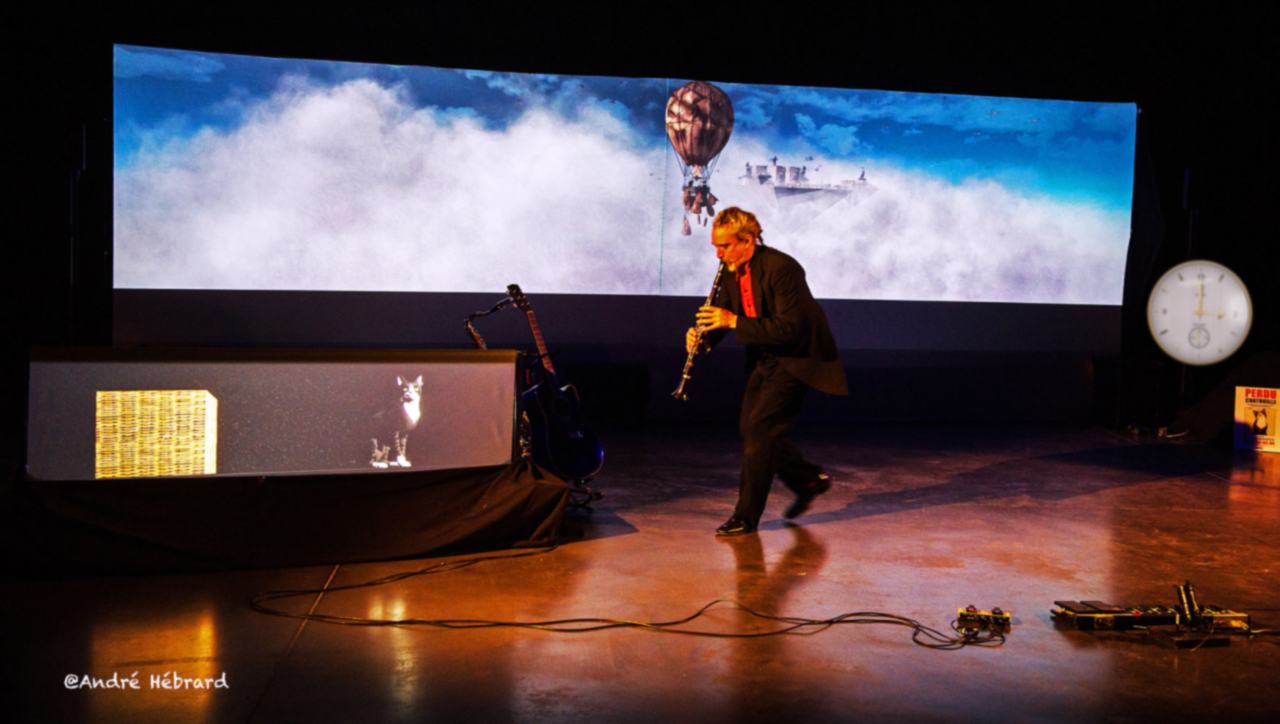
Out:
h=3 m=0
